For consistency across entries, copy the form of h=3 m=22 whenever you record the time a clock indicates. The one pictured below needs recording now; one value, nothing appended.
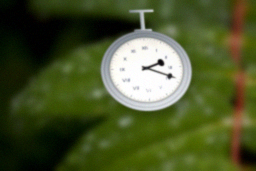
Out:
h=2 m=19
